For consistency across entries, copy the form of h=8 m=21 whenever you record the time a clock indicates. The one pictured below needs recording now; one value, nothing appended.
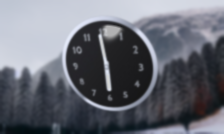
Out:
h=5 m=59
